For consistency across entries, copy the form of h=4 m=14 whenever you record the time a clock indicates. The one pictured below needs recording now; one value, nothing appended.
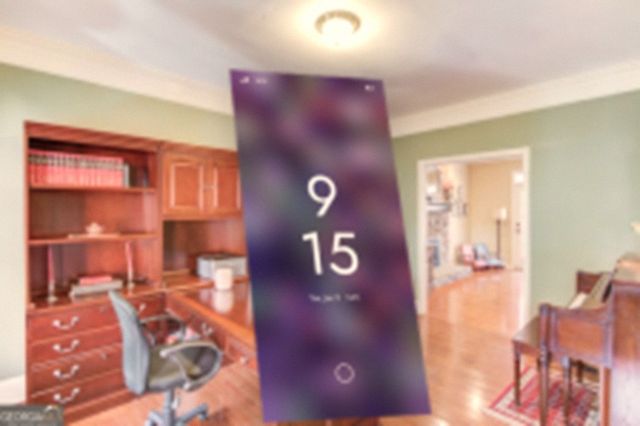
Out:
h=9 m=15
